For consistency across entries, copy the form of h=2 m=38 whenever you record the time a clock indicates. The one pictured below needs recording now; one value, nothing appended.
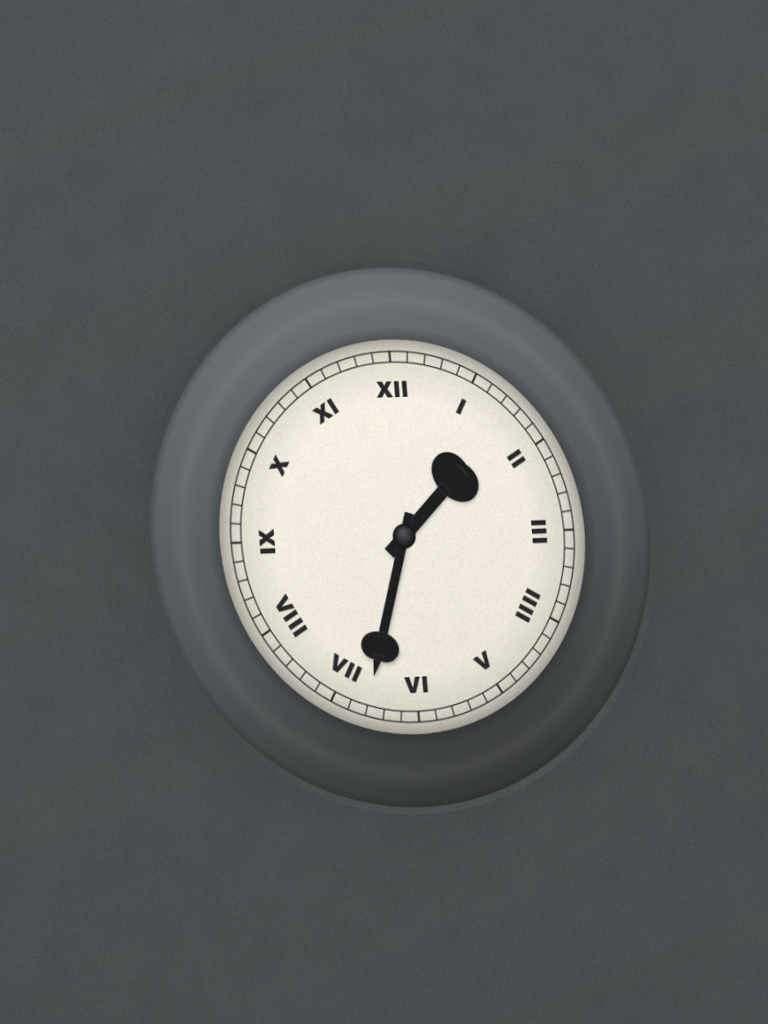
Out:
h=1 m=33
